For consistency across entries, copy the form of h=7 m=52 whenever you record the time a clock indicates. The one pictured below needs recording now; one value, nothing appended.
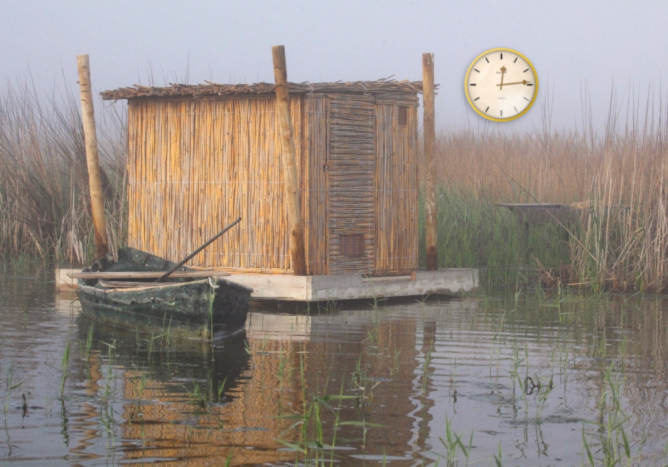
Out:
h=12 m=14
